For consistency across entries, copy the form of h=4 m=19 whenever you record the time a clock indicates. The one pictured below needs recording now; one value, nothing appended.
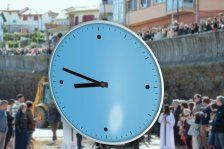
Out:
h=8 m=48
